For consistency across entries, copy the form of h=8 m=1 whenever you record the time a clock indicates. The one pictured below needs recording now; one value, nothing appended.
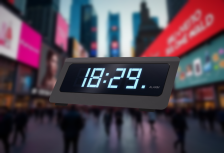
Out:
h=18 m=29
